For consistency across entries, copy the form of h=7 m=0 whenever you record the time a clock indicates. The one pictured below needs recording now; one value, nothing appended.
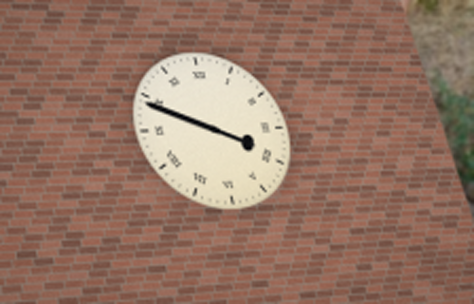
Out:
h=3 m=49
